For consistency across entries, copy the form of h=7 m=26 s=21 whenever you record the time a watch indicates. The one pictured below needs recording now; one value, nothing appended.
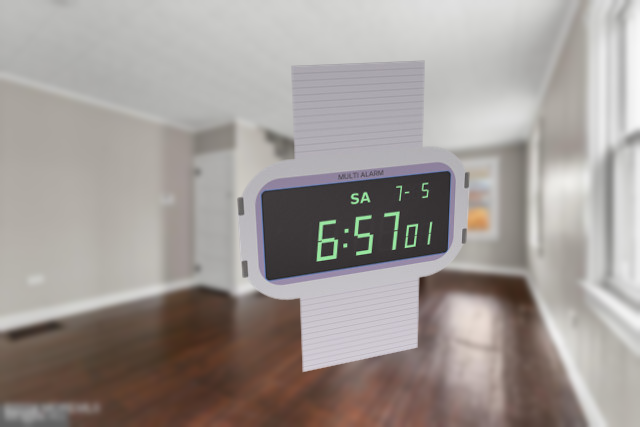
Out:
h=6 m=57 s=1
